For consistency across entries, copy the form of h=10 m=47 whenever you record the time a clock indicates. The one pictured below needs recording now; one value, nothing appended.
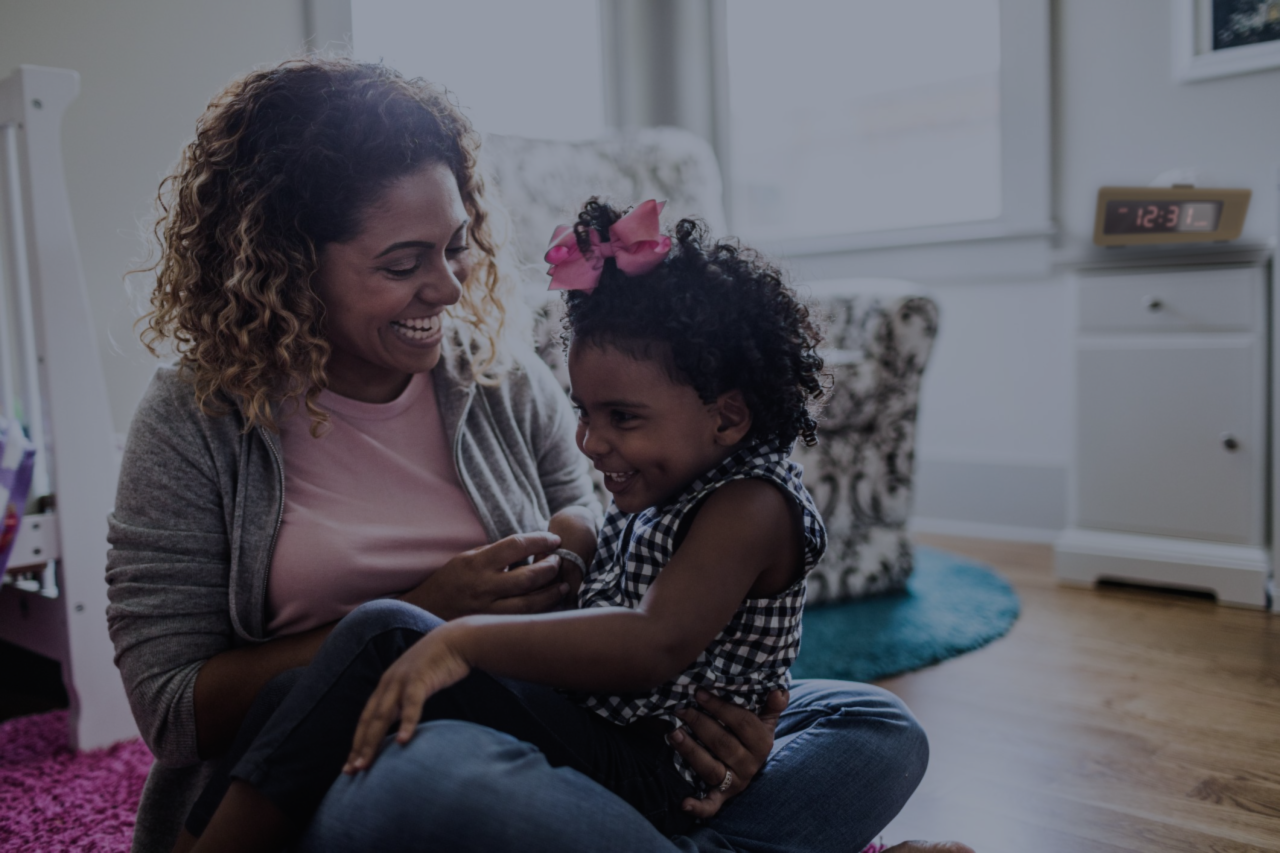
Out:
h=12 m=31
